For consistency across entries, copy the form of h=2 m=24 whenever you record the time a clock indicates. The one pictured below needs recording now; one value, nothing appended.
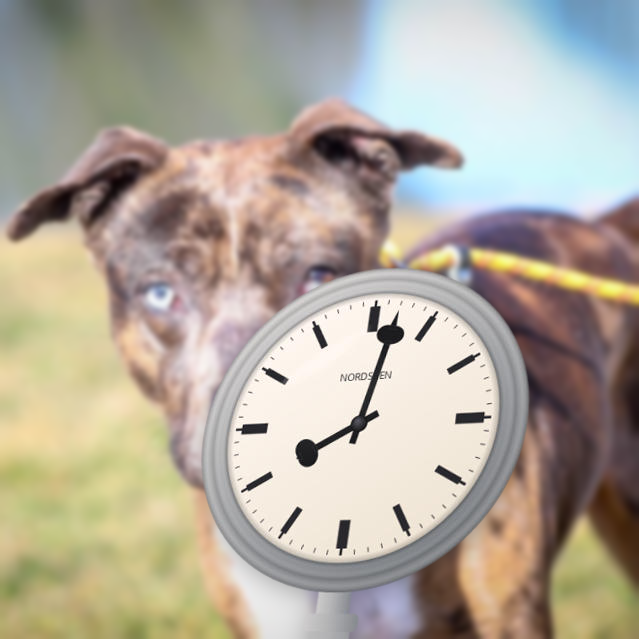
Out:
h=8 m=2
